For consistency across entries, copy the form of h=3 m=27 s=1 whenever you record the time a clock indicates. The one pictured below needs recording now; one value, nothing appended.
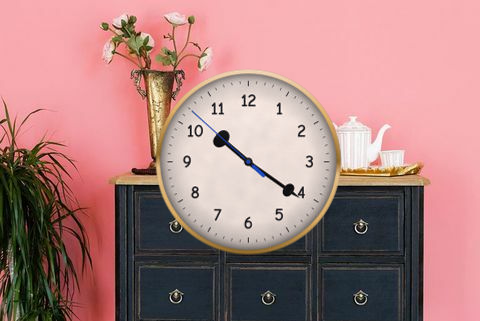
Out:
h=10 m=20 s=52
